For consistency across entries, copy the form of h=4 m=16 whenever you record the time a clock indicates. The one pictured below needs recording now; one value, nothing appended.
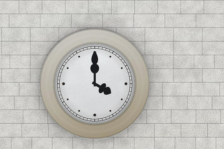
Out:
h=4 m=0
